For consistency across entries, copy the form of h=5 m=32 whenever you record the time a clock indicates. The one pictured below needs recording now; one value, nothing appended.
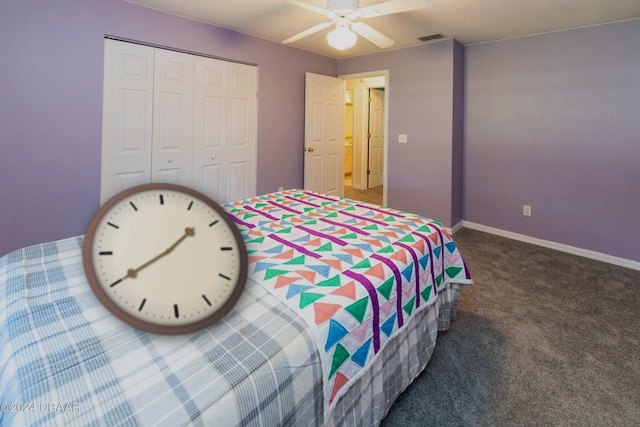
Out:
h=1 m=40
